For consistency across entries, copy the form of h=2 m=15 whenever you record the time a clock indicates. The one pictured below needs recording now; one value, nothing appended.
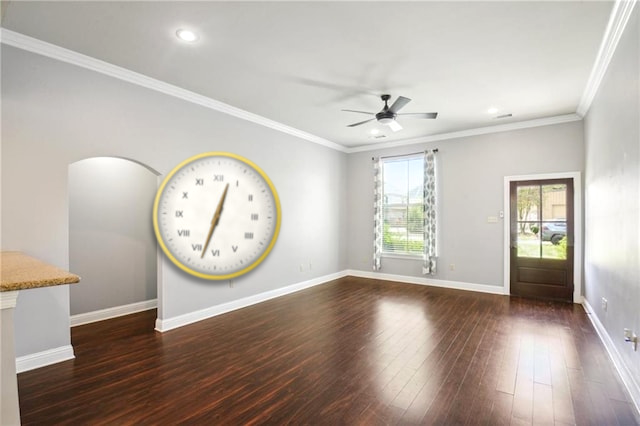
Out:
h=12 m=33
